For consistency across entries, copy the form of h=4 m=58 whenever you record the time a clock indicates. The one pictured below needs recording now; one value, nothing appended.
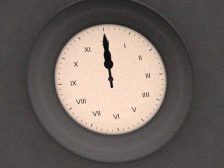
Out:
h=12 m=0
